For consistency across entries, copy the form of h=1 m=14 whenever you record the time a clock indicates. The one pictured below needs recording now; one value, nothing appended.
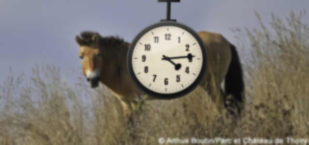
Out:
h=4 m=14
